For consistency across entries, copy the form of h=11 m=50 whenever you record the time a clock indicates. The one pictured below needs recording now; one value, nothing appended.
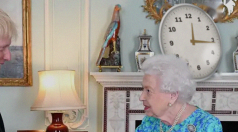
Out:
h=12 m=16
